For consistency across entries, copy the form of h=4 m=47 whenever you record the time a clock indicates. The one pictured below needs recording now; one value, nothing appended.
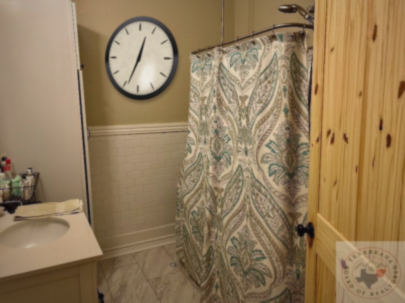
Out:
h=12 m=34
